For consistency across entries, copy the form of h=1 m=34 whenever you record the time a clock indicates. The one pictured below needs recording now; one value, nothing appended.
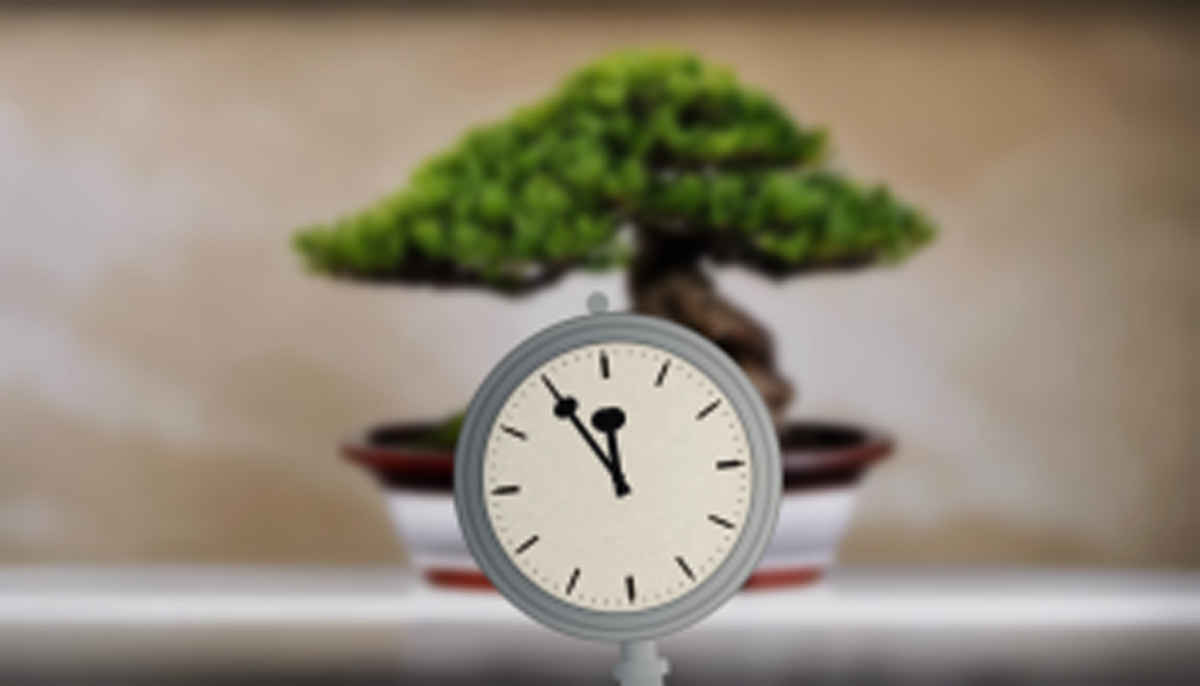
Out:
h=11 m=55
